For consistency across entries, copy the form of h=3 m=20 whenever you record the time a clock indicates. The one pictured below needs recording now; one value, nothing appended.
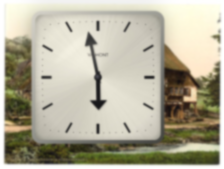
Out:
h=5 m=58
